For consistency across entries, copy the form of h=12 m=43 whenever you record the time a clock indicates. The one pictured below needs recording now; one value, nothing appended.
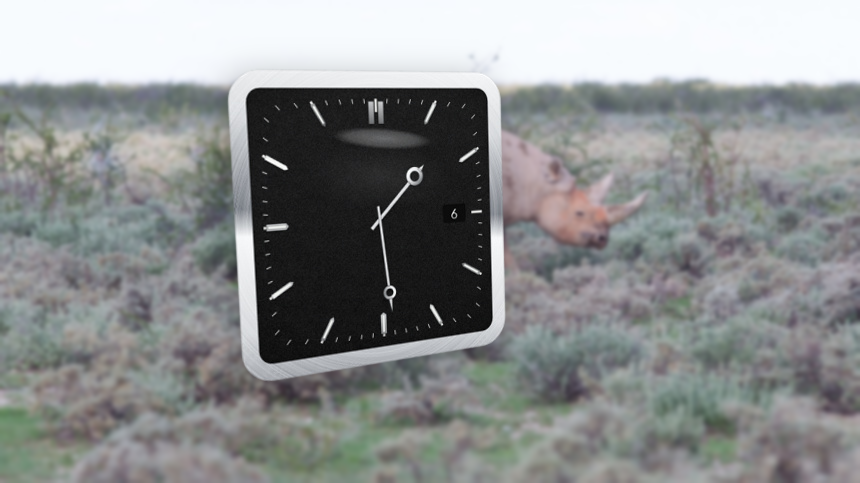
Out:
h=1 m=29
